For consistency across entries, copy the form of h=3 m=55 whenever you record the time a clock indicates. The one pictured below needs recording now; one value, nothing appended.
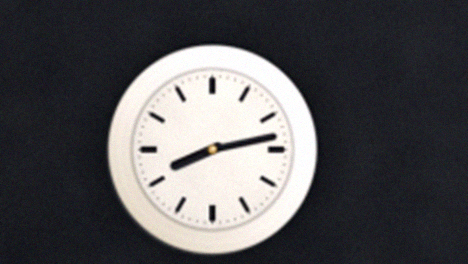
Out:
h=8 m=13
